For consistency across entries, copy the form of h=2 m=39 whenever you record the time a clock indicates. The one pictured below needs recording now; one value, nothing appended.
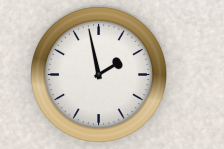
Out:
h=1 m=58
